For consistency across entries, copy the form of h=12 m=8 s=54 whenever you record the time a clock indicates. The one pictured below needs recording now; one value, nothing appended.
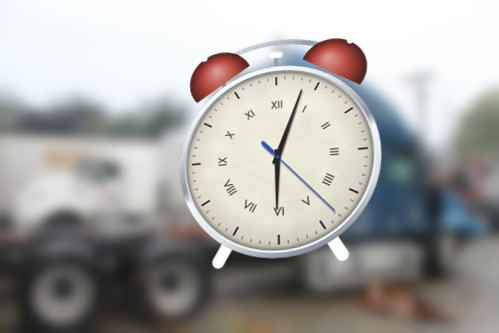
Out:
h=6 m=3 s=23
